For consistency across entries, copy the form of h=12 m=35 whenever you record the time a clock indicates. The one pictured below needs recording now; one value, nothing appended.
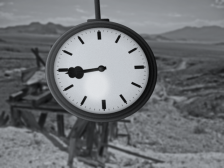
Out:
h=8 m=44
